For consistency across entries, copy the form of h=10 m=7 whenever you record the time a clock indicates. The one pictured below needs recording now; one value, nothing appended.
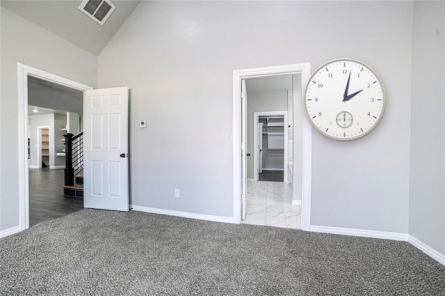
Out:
h=2 m=2
